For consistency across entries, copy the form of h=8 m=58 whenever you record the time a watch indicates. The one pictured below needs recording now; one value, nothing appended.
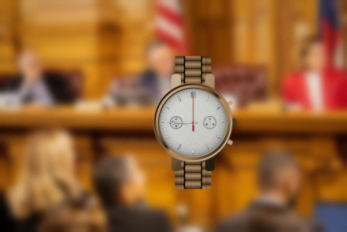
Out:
h=8 m=45
